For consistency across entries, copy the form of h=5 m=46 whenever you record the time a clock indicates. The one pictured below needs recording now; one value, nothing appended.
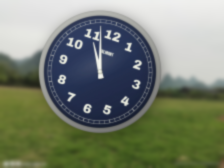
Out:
h=10 m=57
